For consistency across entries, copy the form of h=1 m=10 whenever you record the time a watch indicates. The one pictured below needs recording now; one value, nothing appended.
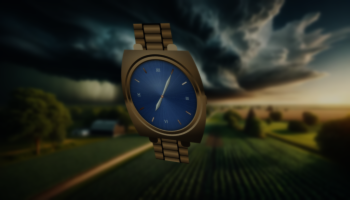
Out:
h=7 m=5
